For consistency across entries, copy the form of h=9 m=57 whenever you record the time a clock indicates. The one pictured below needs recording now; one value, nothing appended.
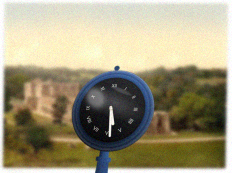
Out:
h=5 m=29
